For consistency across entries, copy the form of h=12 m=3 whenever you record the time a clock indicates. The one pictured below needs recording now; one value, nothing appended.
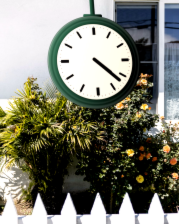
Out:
h=4 m=22
